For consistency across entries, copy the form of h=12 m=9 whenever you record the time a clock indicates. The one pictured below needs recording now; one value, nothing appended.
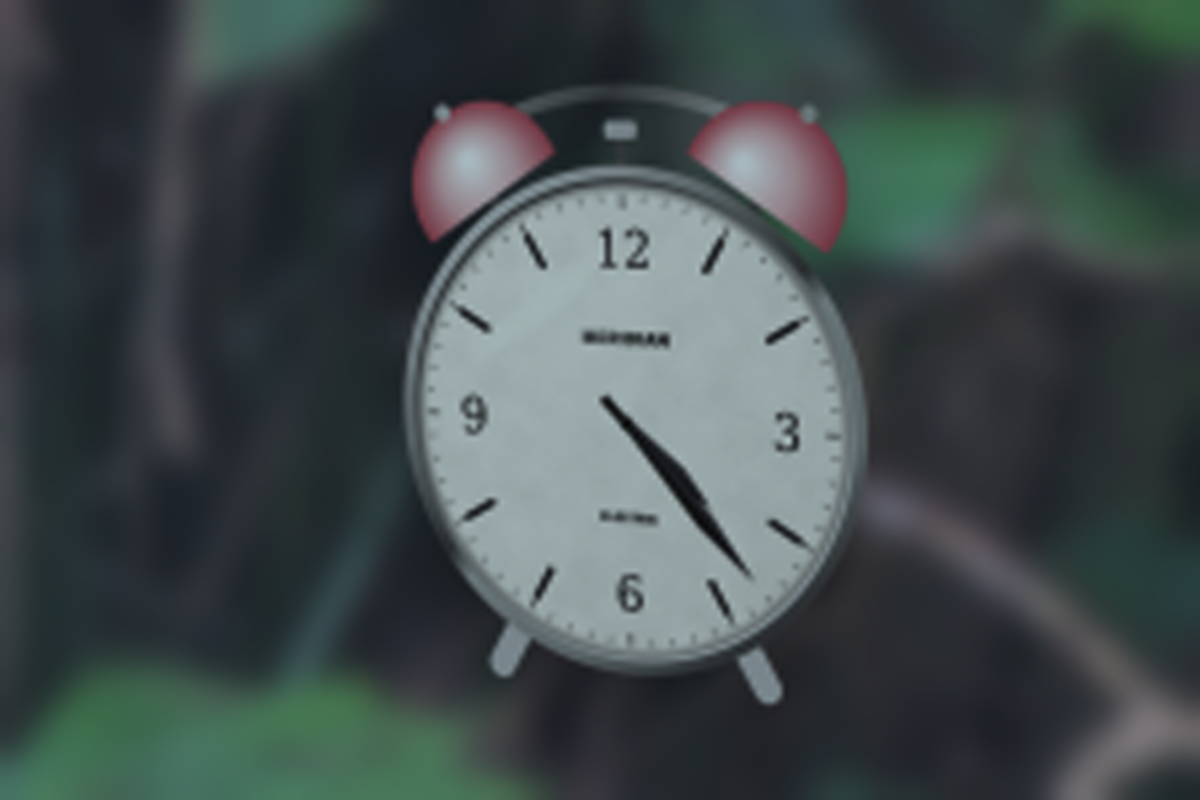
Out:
h=4 m=23
